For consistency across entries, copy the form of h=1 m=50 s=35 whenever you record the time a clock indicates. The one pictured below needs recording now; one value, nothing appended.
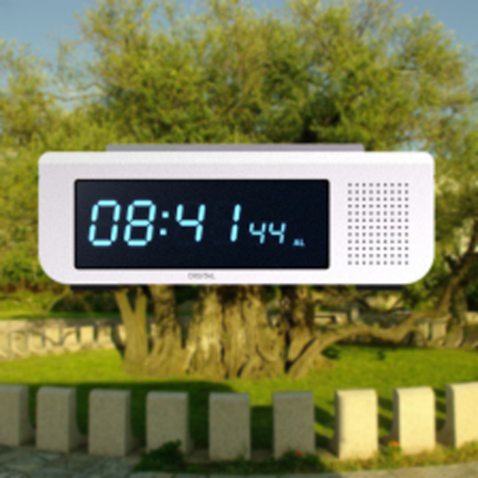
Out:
h=8 m=41 s=44
